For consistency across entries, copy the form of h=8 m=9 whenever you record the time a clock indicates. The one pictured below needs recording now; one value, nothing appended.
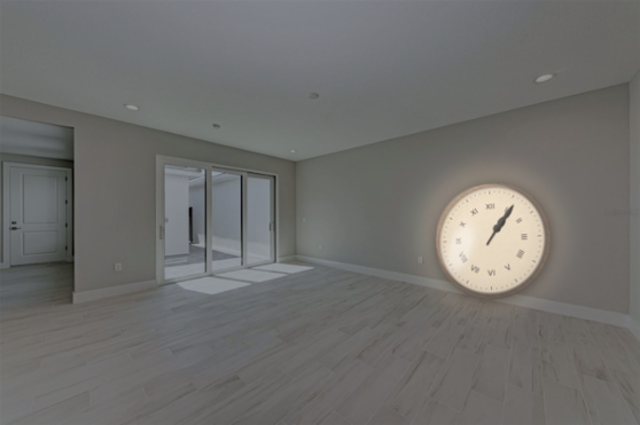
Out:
h=1 m=6
